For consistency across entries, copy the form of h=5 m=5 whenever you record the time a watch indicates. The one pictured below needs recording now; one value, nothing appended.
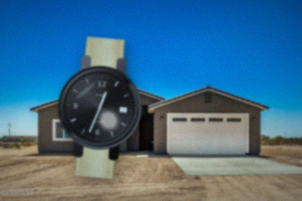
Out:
h=12 m=33
